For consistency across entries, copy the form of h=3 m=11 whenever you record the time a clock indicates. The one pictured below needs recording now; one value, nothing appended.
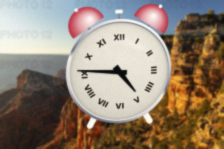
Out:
h=4 m=46
